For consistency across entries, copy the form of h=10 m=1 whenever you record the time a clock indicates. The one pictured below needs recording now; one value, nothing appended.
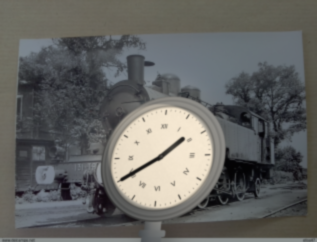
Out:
h=1 m=40
